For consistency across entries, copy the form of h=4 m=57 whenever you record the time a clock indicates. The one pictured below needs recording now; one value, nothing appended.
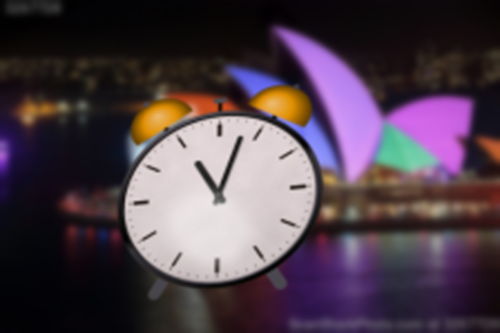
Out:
h=11 m=3
